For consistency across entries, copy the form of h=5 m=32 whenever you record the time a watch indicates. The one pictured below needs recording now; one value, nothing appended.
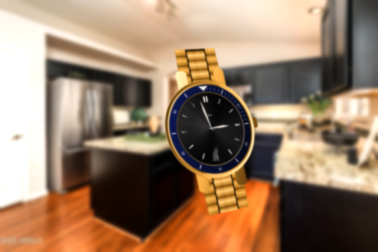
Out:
h=2 m=58
